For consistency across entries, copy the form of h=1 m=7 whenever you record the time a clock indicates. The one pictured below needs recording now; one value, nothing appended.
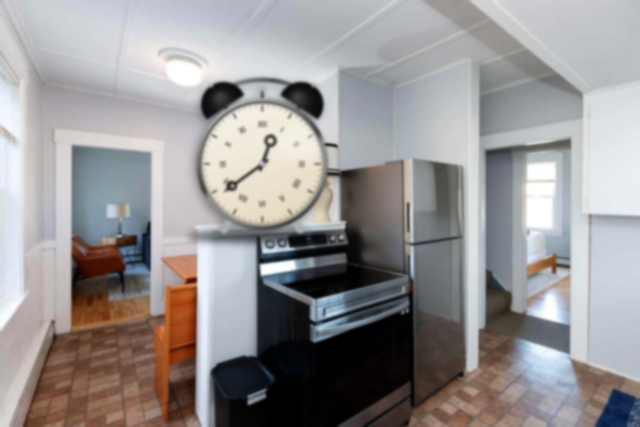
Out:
h=12 m=39
